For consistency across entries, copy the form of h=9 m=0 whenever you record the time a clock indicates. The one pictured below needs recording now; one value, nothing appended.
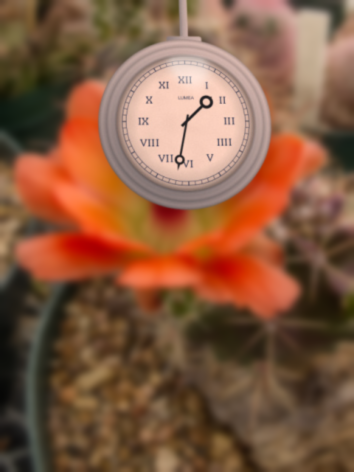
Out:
h=1 m=32
